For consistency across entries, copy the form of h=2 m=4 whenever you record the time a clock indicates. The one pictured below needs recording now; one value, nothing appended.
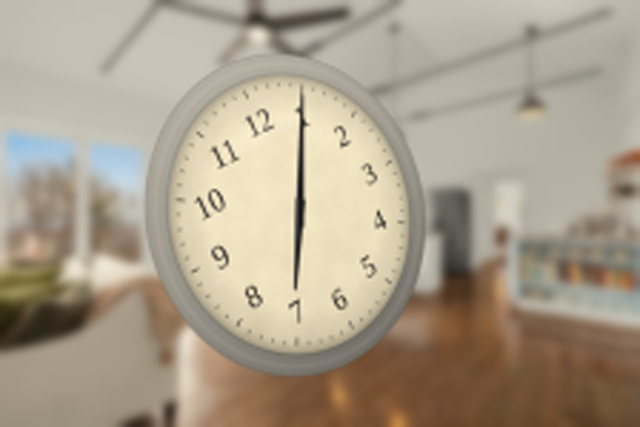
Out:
h=7 m=5
